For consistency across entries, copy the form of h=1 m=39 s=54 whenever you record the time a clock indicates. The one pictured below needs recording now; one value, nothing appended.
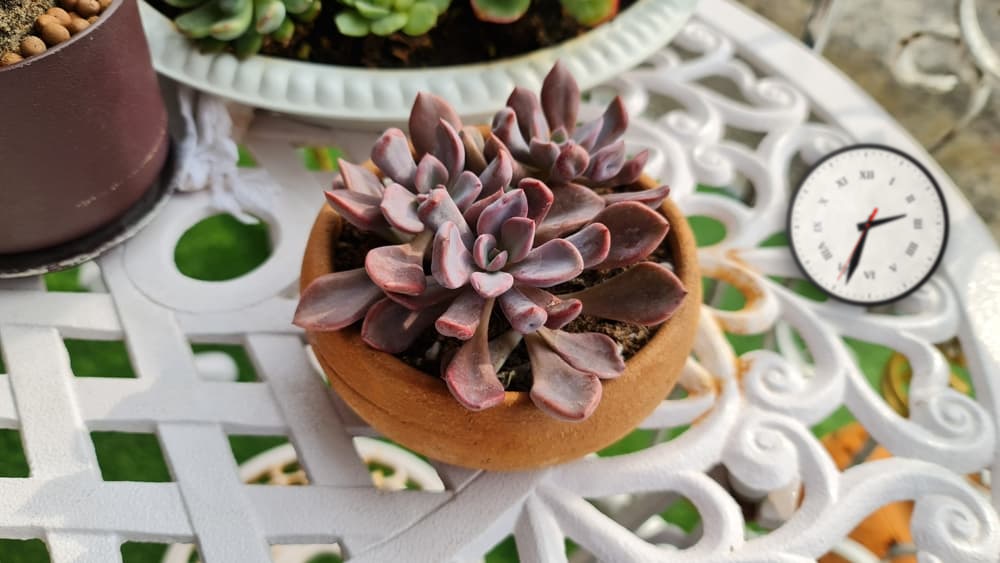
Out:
h=2 m=33 s=35
